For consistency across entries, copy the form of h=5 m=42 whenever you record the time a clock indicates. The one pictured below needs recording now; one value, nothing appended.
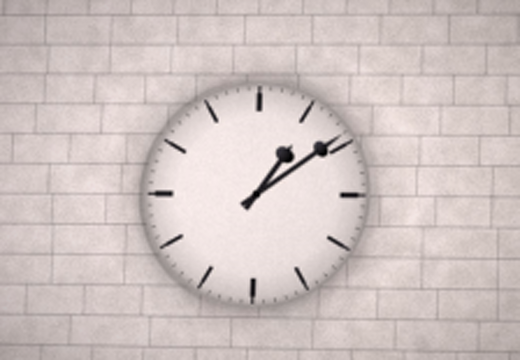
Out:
h=1 m=9
